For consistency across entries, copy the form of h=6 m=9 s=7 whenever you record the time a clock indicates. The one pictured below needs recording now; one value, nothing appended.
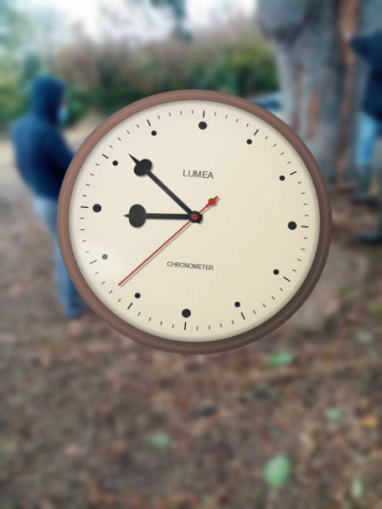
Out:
h=8 m=51 s=37
